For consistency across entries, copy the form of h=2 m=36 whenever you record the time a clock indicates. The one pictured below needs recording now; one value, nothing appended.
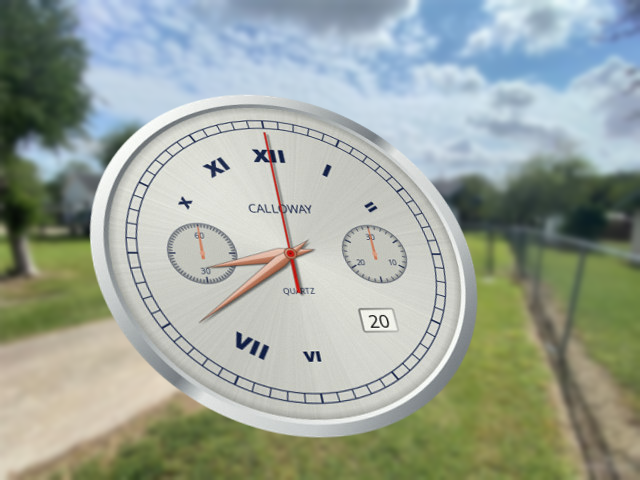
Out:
h=8 m=39
